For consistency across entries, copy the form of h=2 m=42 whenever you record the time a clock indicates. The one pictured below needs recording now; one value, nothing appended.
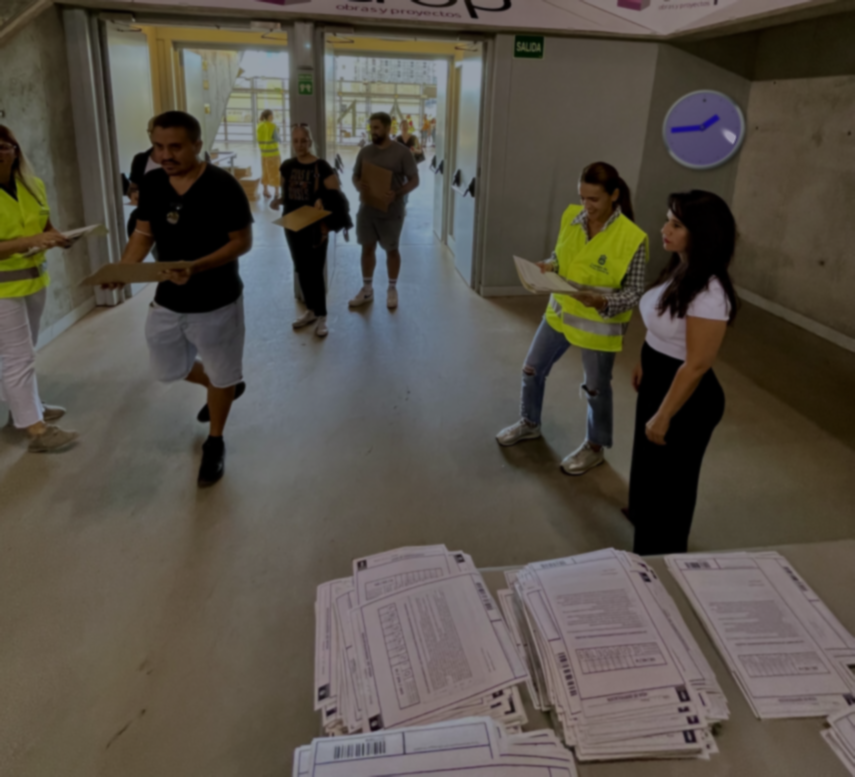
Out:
h=1 m=44
